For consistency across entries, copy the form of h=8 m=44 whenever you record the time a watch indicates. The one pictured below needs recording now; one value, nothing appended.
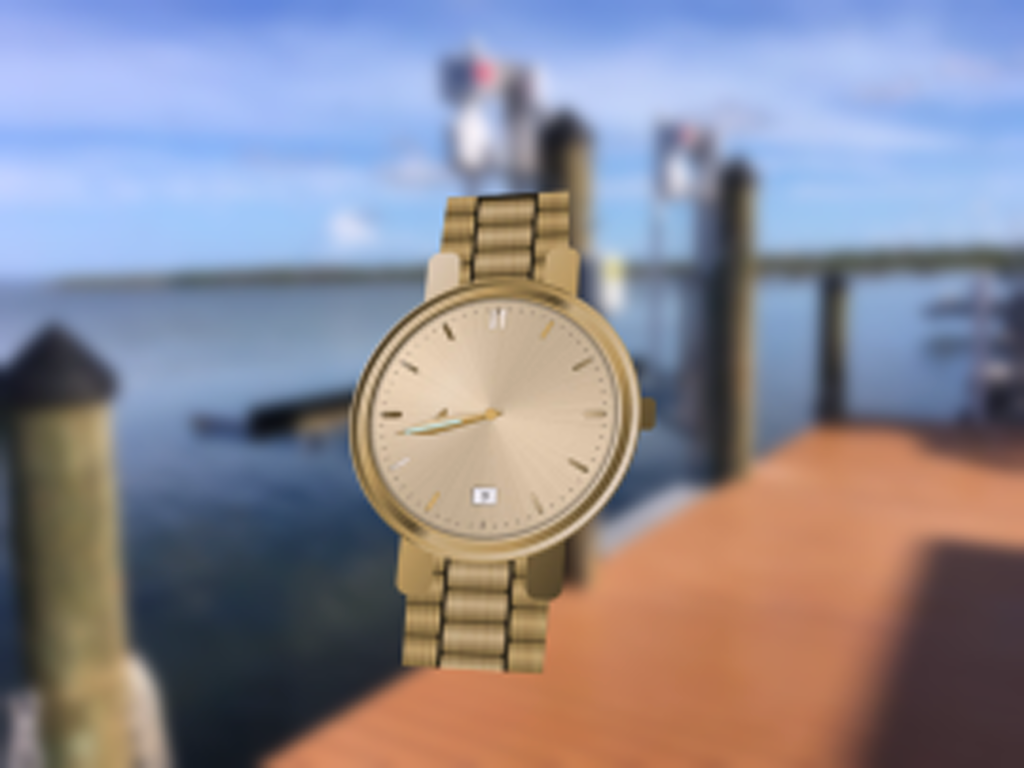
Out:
h=8 m=43
